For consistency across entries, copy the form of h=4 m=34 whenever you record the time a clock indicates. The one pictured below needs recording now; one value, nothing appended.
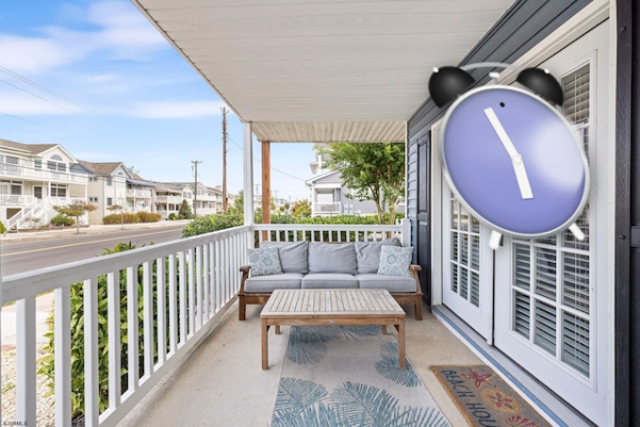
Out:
h=5 m=57
